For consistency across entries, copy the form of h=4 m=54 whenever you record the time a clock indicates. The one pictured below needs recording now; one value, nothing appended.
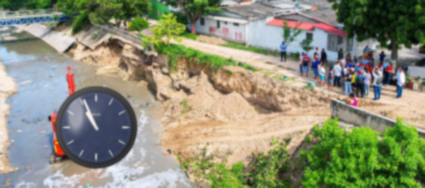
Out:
h=10 m=56
